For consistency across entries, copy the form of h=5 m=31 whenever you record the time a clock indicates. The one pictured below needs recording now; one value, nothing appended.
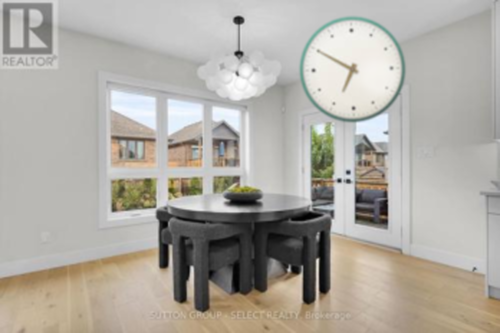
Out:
h=6 m=50
